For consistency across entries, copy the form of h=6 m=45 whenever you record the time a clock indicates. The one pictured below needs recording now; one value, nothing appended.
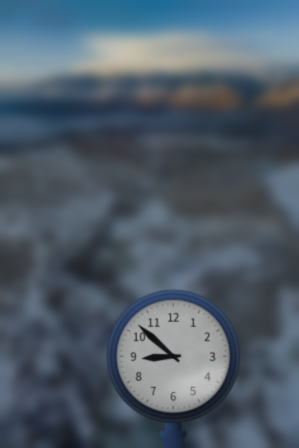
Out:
h=8 m=52
